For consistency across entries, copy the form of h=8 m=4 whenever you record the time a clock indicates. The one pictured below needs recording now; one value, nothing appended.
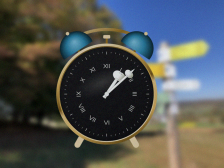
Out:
h=1 m=8
